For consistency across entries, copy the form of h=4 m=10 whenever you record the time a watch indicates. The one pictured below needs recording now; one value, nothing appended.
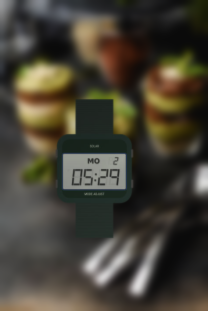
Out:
h=5 m=29
